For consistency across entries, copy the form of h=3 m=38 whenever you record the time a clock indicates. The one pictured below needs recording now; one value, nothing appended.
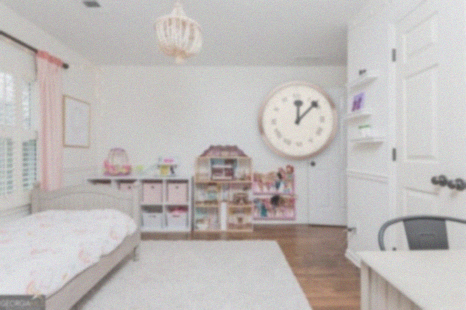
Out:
h=12 m=8
